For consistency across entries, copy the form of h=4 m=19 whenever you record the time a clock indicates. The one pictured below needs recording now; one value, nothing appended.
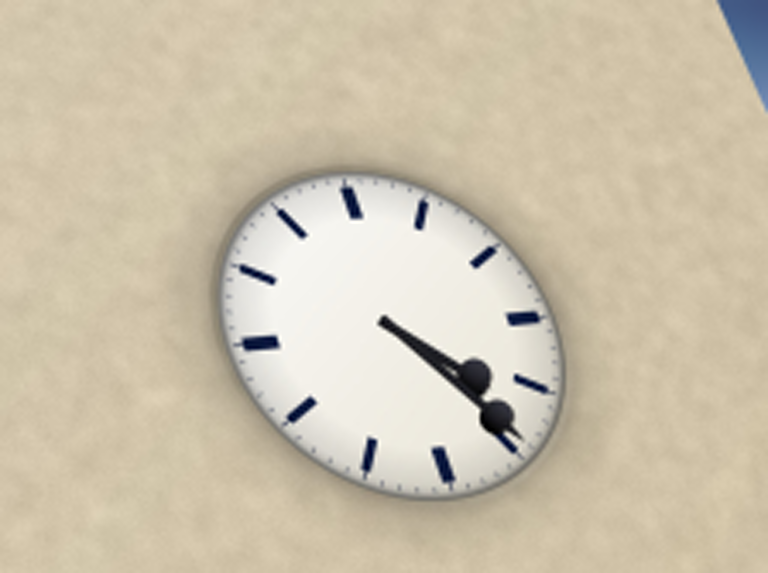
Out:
h=4 m=24
